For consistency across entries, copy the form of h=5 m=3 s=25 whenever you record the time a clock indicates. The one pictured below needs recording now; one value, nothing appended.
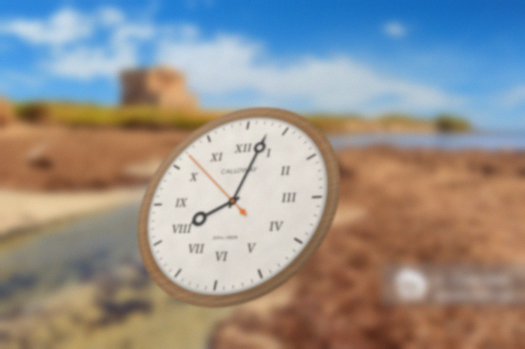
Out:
h=8 m=2 s=52
